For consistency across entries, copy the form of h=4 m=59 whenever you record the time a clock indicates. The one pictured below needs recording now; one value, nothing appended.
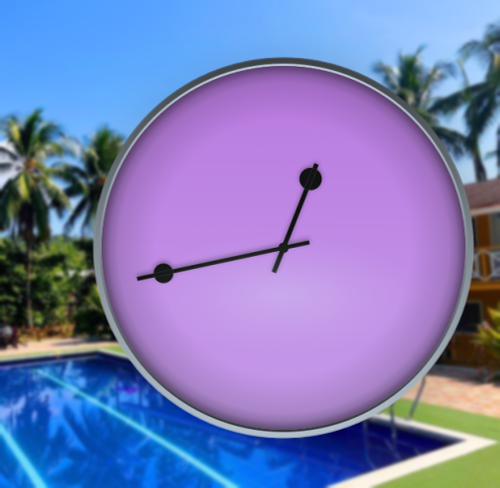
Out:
h=12 m=43
